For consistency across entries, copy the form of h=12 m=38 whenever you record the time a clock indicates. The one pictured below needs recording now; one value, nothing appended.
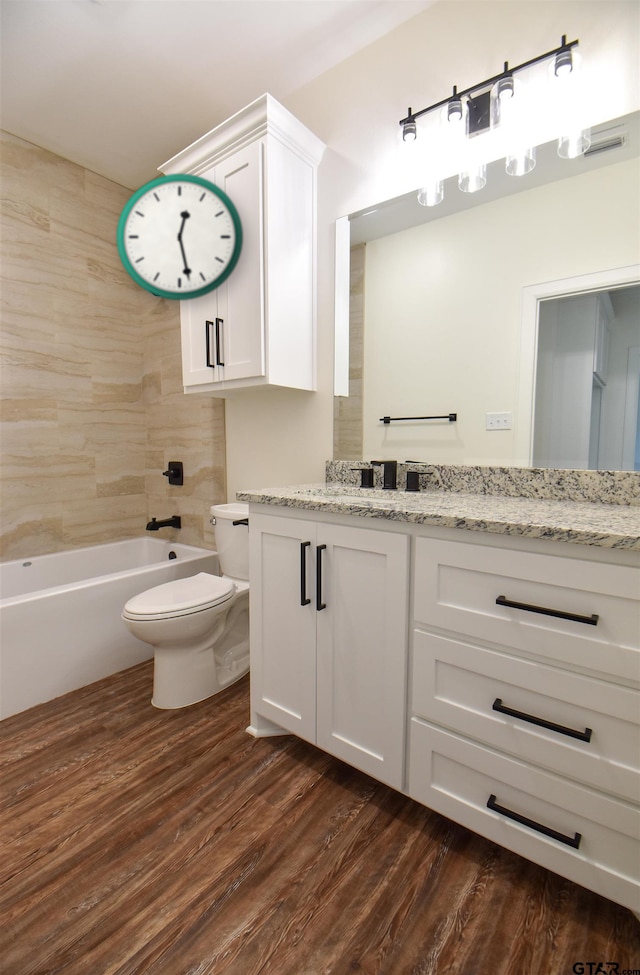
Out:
h=12 m=28
